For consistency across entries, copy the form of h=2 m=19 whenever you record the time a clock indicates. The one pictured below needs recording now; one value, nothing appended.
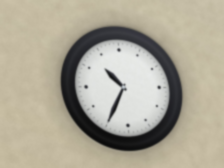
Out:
h=10 m=35
